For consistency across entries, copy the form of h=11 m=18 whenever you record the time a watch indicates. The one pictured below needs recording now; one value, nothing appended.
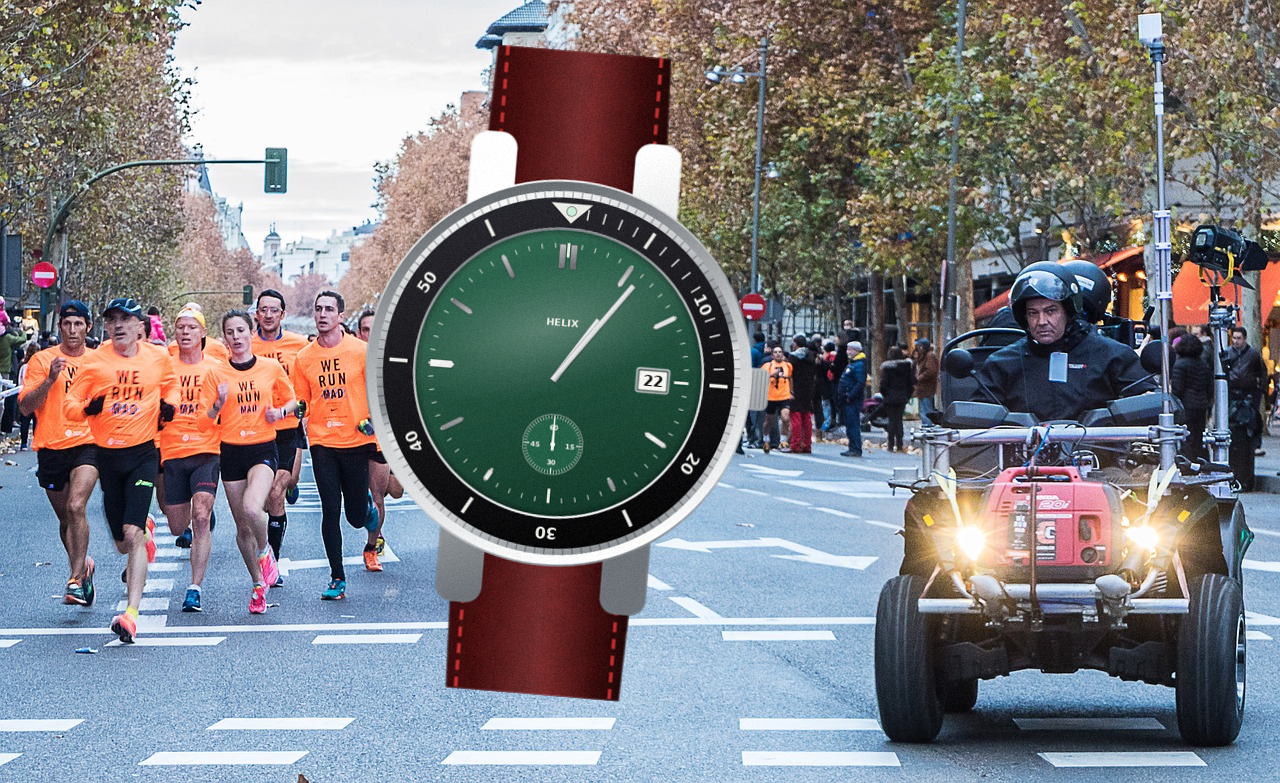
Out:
h=1 m=6
